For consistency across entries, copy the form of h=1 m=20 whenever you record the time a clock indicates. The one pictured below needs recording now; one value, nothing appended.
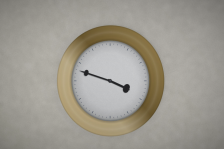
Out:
h=3 m=48
